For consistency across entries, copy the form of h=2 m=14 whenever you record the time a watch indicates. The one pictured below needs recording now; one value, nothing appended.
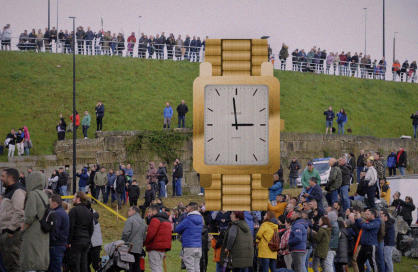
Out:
h=2 m=59
